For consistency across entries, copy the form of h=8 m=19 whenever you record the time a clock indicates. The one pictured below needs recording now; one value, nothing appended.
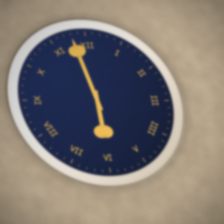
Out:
h=5 m=58
